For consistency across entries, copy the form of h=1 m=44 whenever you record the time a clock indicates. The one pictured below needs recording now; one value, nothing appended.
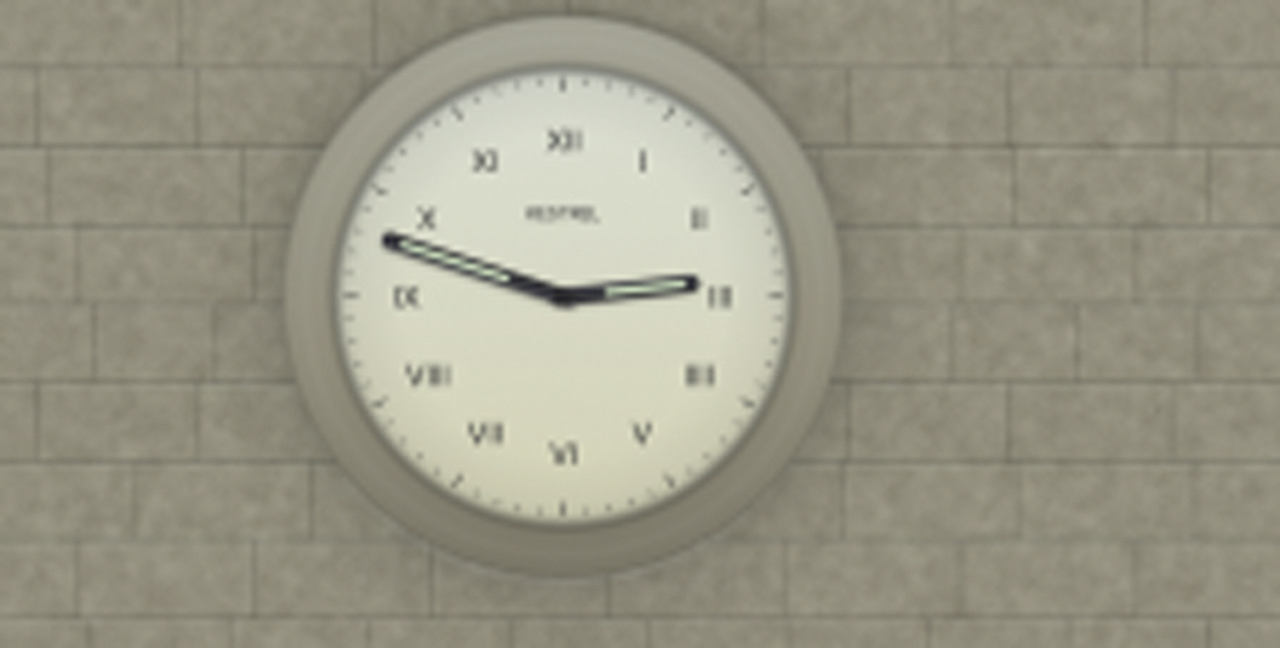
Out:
h=2 m=48
